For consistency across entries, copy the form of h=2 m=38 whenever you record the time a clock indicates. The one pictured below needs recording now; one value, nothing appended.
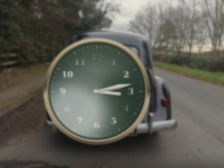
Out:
h=3 m=13
